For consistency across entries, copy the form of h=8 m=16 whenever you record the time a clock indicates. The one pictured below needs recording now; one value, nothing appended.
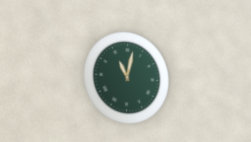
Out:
h=11 m=2
